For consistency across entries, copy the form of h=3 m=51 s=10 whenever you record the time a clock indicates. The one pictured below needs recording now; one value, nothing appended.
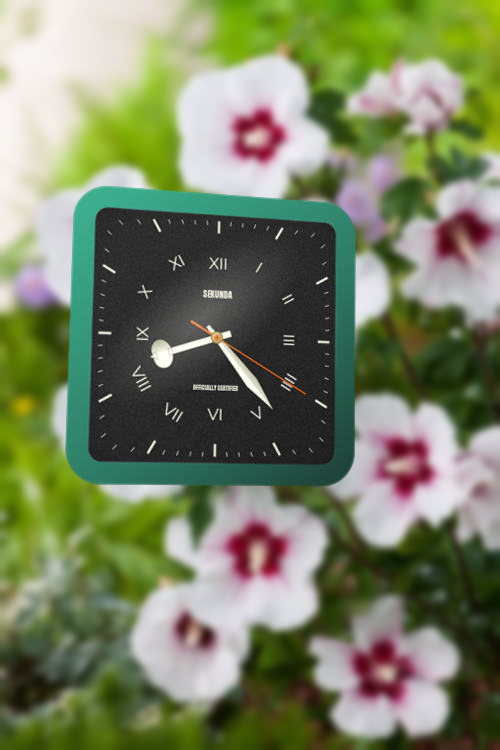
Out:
h=8 m=23 s=20
